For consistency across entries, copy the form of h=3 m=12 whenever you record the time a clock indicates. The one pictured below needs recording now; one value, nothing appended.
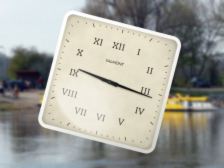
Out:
h=9 m=16
